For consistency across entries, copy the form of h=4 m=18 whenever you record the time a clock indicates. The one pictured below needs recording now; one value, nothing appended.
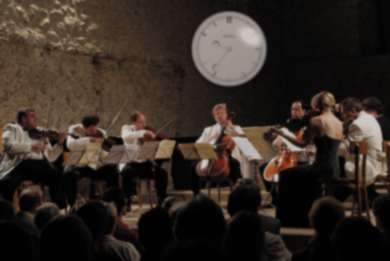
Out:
h=9 m=36
